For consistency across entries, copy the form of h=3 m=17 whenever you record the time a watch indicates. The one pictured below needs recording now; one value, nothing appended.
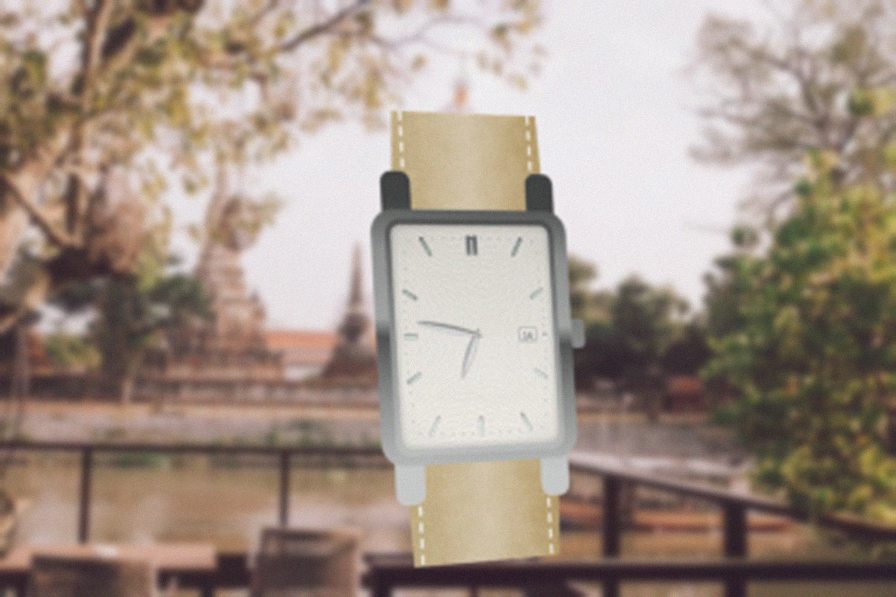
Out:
h=6 m=47
